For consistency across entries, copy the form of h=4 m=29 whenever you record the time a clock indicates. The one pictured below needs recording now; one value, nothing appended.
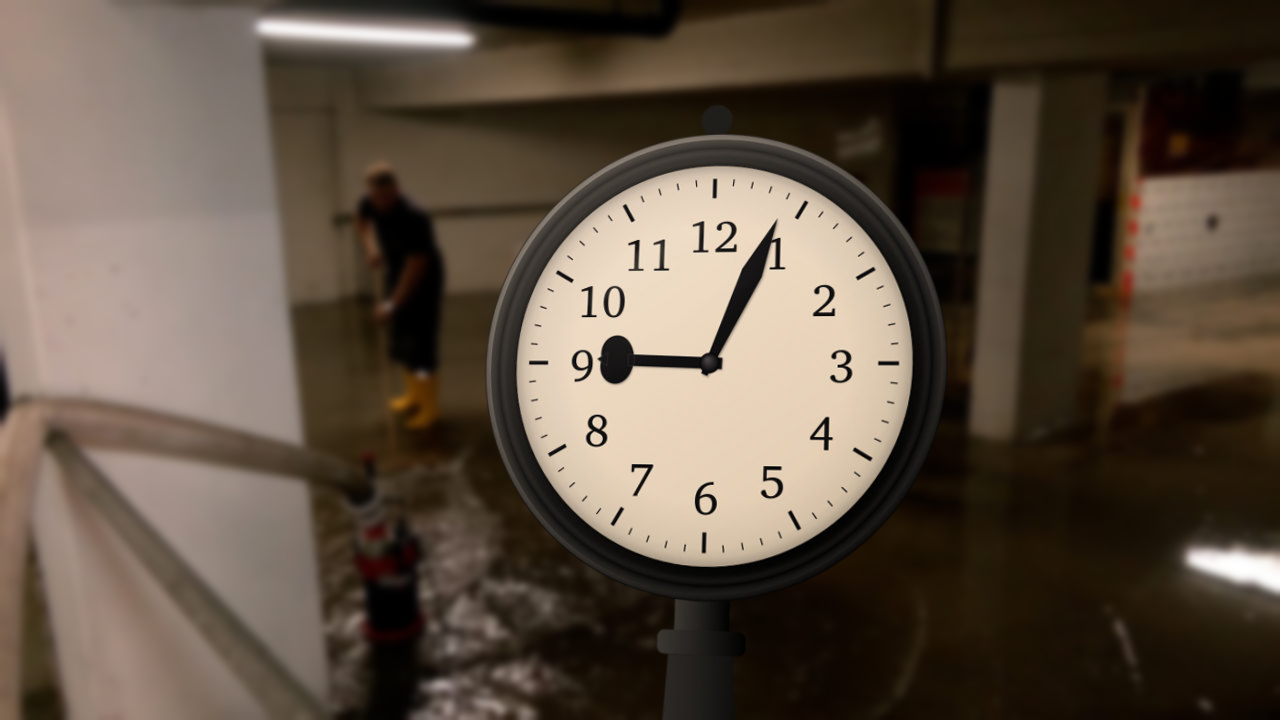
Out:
h=9 m=4
